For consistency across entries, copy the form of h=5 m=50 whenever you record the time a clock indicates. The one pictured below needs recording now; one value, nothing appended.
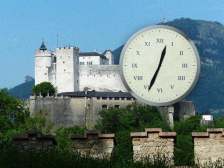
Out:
h=12 m=34
